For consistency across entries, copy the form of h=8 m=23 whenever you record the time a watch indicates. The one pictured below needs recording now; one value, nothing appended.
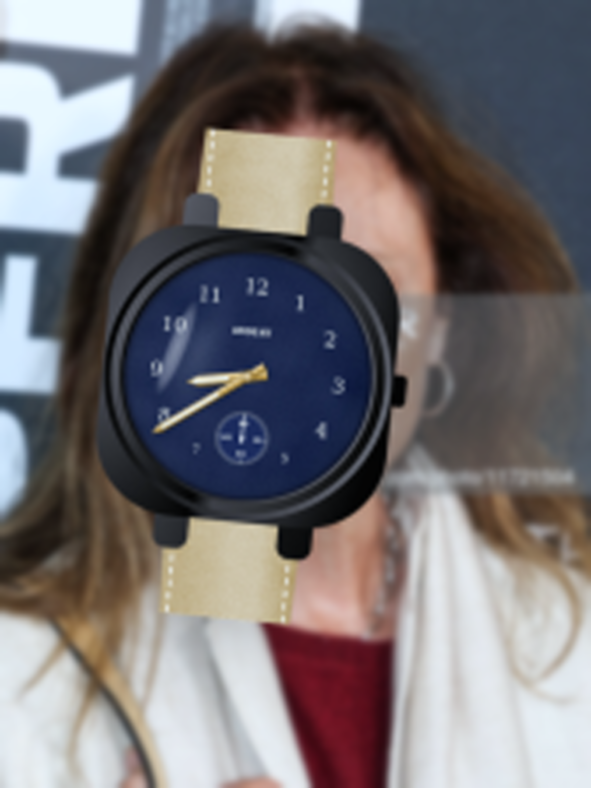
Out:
h=8 m=39
